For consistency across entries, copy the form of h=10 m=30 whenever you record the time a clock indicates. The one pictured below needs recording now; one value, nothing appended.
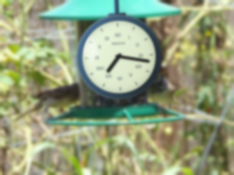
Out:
h=7 m=17
